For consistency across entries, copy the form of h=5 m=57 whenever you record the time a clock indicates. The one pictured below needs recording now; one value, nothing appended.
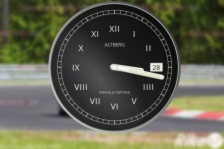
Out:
h=3 m=17
